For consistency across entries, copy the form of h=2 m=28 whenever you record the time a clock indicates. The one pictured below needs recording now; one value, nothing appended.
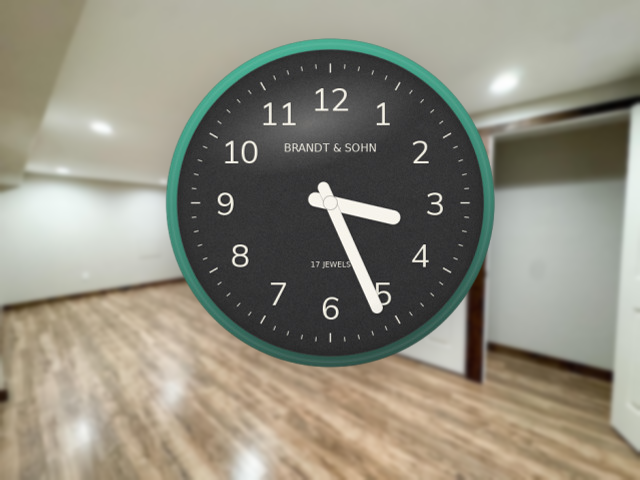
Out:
h=3 m=26
